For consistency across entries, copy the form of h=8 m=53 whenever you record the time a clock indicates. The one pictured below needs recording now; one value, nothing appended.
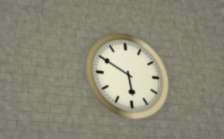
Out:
h=5 m=50
